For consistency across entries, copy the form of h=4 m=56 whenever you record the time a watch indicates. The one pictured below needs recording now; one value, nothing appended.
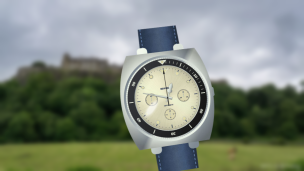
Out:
h=12 m=48
